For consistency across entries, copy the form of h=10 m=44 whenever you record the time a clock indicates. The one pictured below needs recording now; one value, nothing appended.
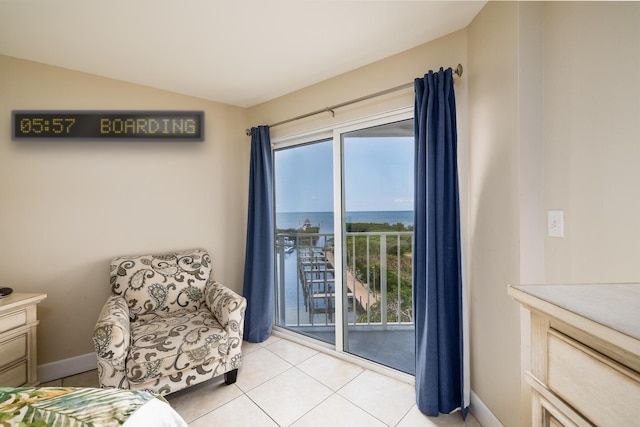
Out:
h=5 m=57
